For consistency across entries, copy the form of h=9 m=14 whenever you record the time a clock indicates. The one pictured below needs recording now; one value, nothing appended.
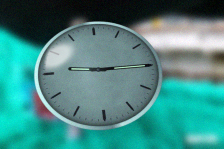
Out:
h=9 m=15
